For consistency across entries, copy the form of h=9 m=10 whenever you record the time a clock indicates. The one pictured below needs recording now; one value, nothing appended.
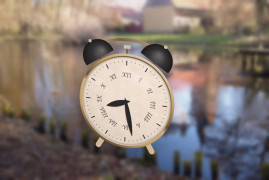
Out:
h=8 m=28
